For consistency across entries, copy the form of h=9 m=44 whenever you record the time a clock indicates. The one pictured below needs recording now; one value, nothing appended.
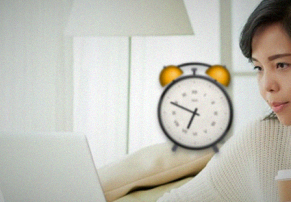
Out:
h=6 m=49
